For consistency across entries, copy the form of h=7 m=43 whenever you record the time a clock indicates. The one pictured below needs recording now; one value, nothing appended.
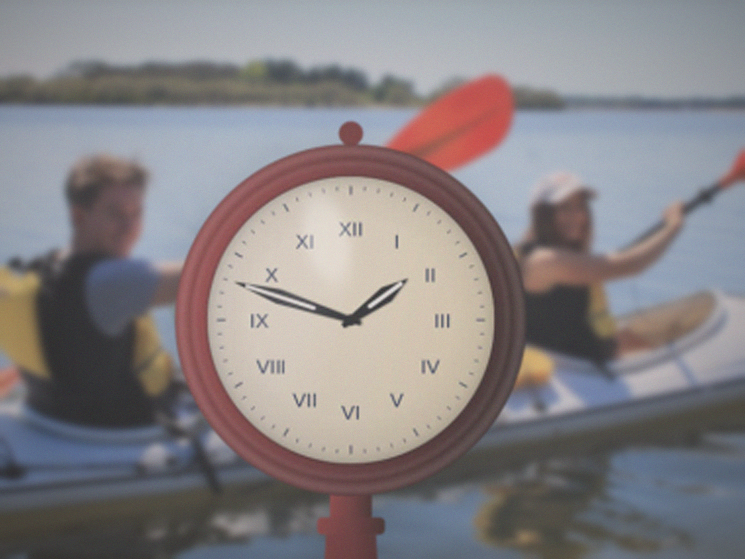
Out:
h=1 m=48
